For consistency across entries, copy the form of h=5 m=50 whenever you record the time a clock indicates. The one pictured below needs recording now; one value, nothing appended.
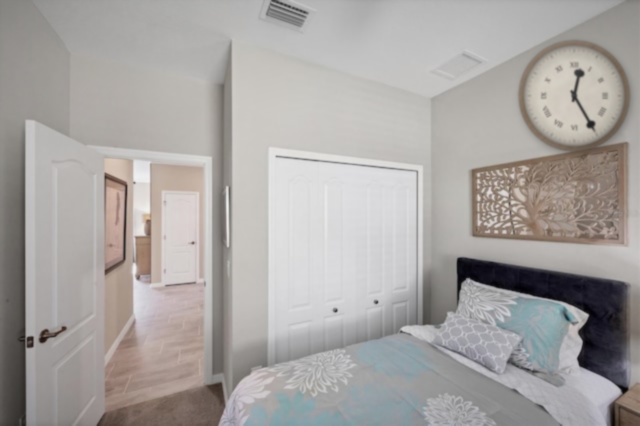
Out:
h=12 m=25
